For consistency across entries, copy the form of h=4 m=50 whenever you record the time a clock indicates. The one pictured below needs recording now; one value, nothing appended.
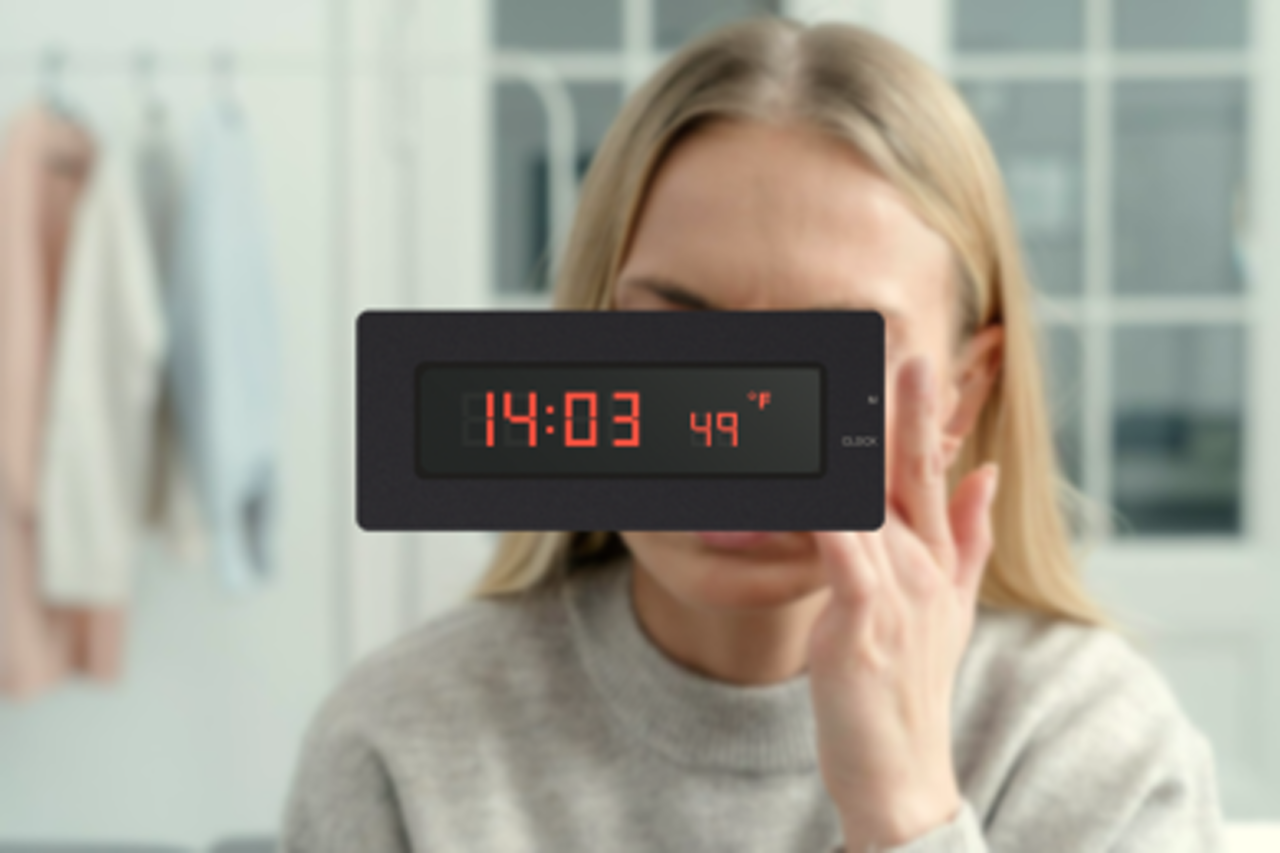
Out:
h=14 m=3
